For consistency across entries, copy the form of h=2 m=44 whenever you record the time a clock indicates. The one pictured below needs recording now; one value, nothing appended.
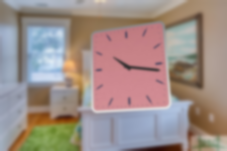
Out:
h=10 m=17
